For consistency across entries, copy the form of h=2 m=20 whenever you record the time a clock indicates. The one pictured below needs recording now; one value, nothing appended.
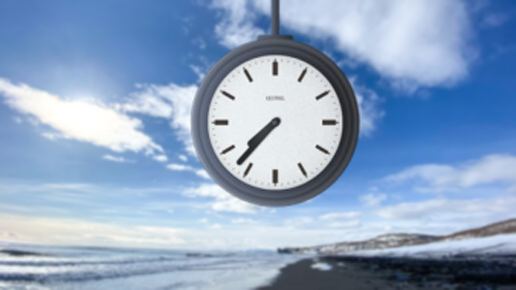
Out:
h=7 m=37
